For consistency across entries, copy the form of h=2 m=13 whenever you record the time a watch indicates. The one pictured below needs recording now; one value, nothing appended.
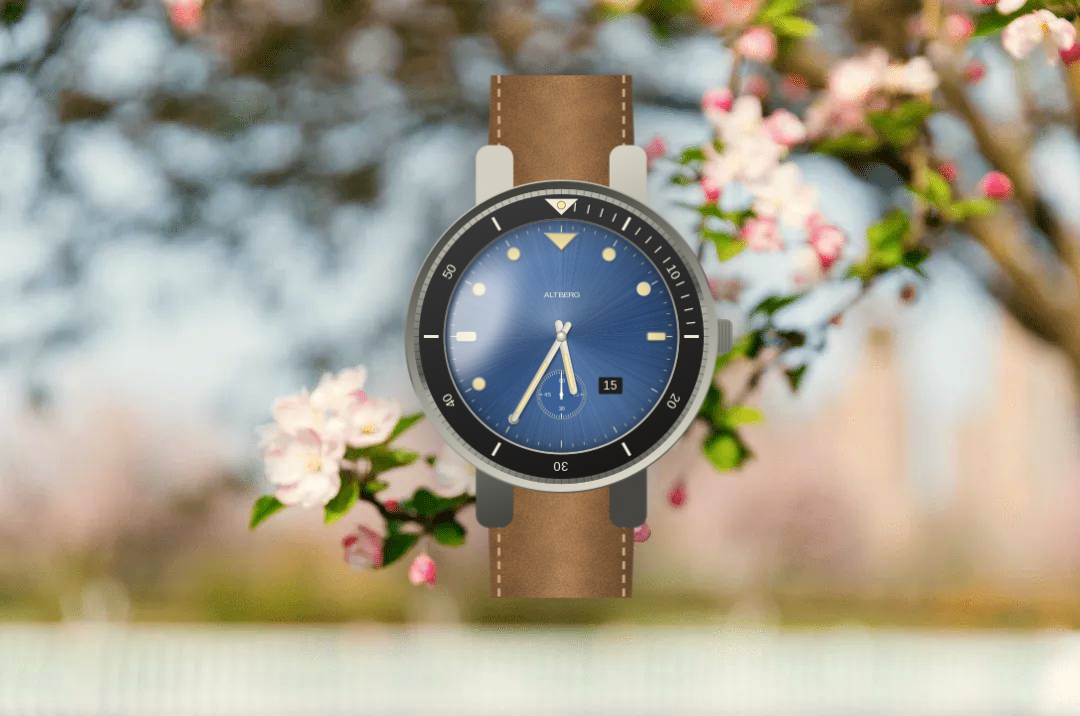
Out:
h=5 m=35
